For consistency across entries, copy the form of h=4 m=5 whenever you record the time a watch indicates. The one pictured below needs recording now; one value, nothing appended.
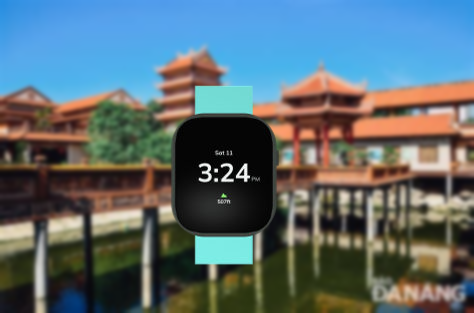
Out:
h=3 m=24
